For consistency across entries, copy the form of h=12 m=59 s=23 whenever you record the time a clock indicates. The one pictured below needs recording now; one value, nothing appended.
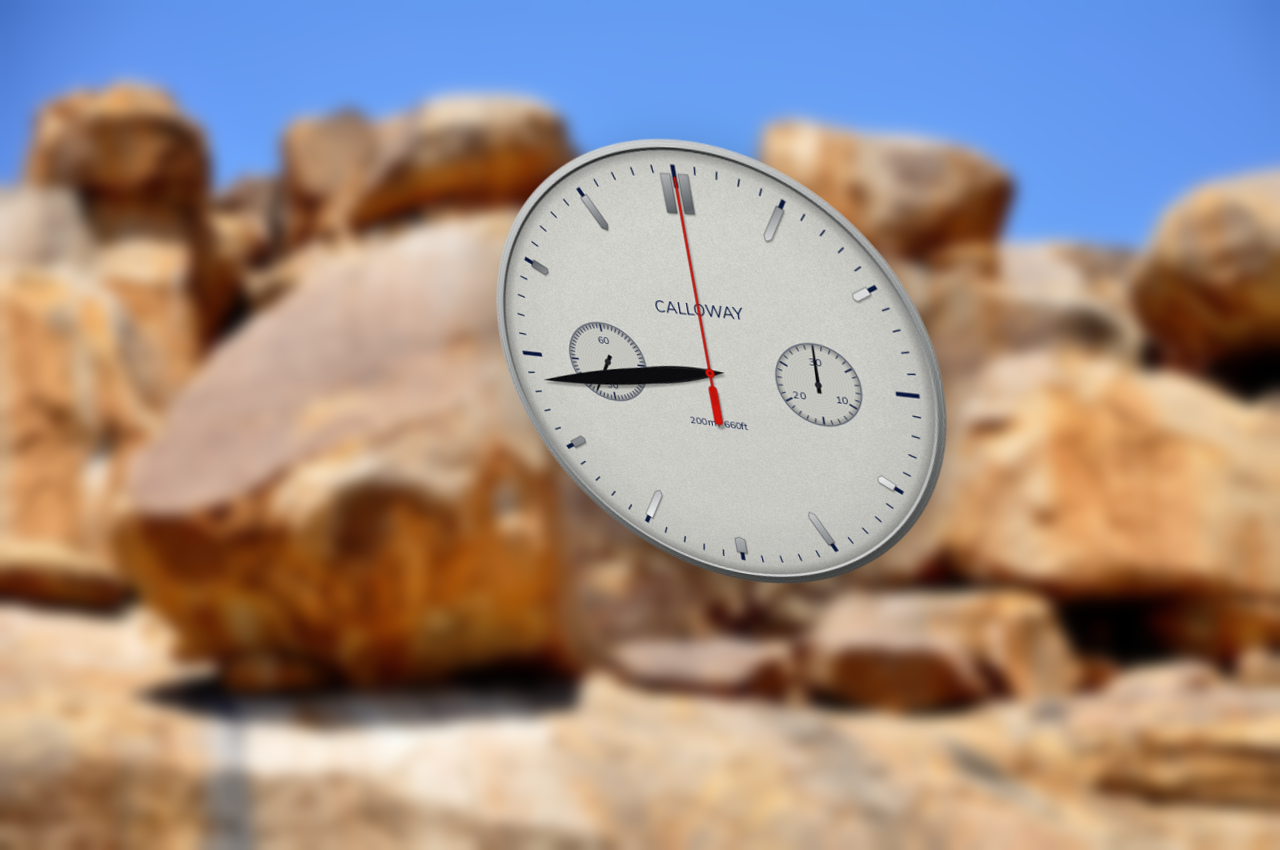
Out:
h=8 m=43 s=35
